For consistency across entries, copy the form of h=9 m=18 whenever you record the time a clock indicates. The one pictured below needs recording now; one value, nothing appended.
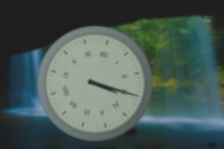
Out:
h=3 m=15
